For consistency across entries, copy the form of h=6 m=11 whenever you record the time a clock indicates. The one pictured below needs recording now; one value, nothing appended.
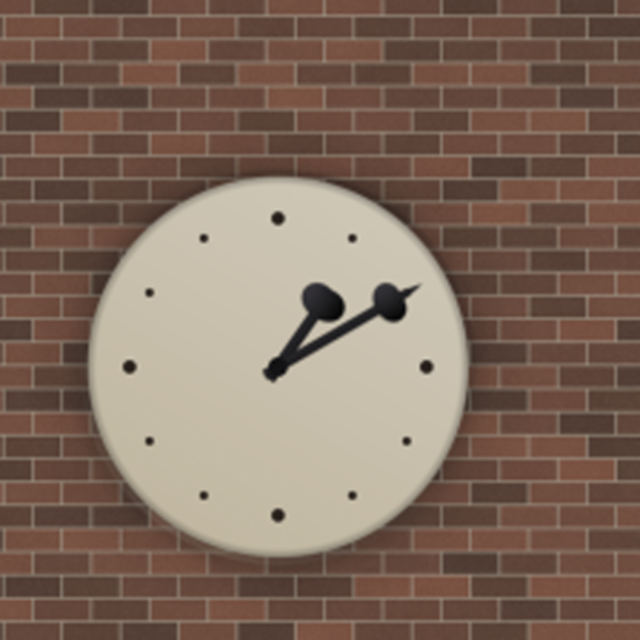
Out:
h=1 m=10
